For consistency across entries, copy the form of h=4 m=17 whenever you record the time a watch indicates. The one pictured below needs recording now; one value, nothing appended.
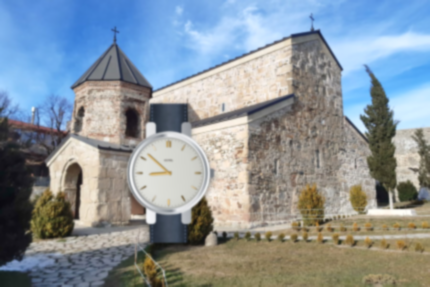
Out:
h=8 m=52
